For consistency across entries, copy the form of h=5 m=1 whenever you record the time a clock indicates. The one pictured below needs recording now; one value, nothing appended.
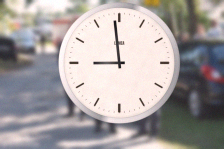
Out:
h=8 m=59
